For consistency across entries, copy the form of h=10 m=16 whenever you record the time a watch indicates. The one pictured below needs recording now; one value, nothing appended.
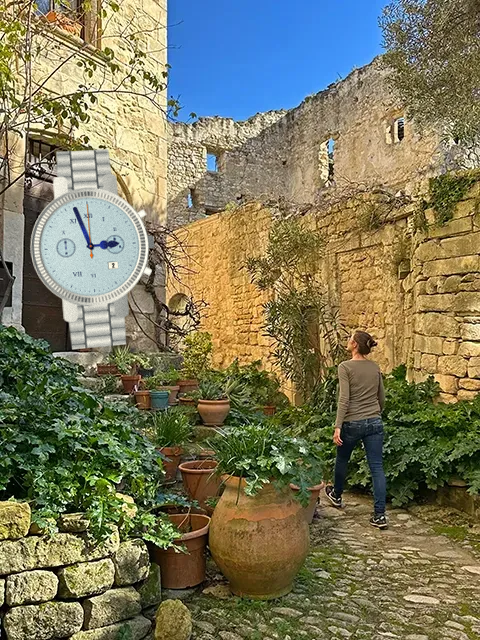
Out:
h=2 m=57
